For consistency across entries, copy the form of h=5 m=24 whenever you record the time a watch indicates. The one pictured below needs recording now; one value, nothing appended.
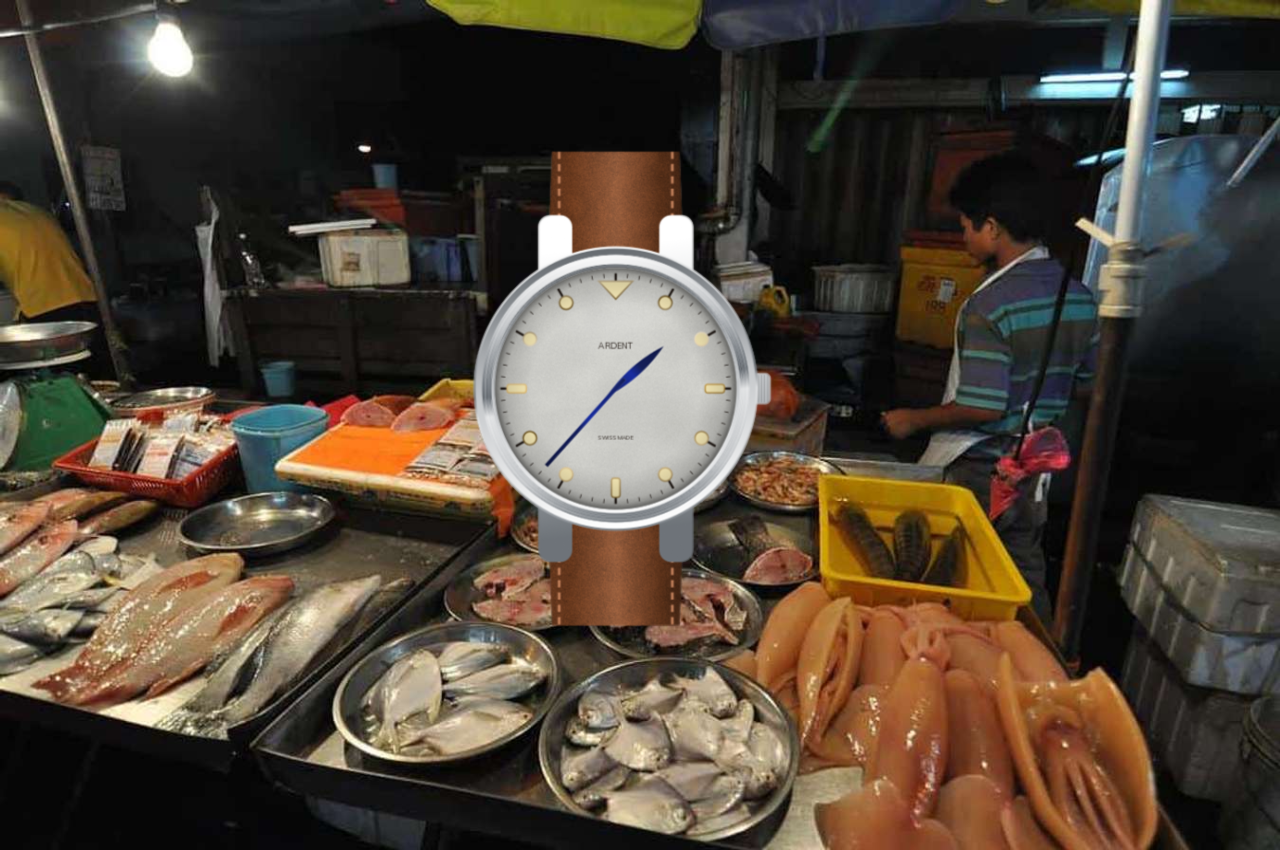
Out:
h=1 m=37
